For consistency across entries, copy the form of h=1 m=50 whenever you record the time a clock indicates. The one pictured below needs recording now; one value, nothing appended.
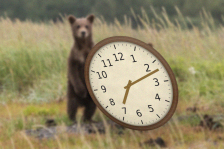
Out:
h=7 m=12
